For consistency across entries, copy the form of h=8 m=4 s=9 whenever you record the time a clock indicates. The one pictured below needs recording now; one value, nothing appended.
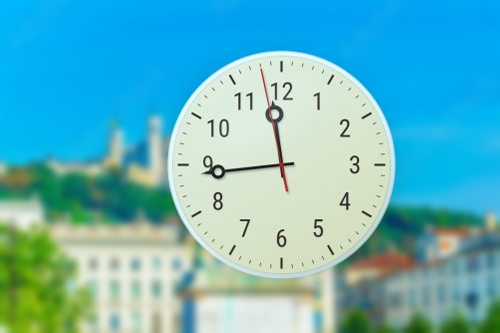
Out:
h=11 m=43 s=58
